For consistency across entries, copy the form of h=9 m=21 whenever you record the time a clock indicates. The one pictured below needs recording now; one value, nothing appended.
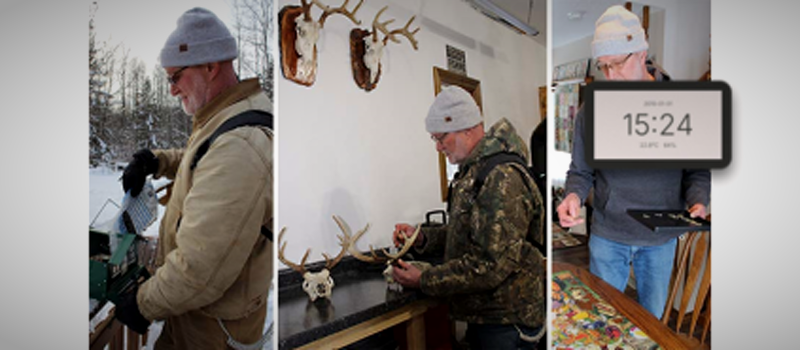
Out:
h=15 m=24
